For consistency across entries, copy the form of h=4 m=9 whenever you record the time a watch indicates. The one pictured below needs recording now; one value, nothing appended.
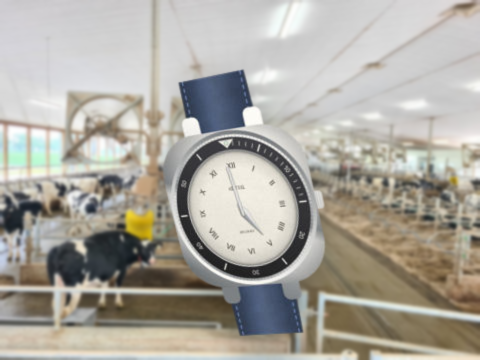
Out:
h=4 m=59
